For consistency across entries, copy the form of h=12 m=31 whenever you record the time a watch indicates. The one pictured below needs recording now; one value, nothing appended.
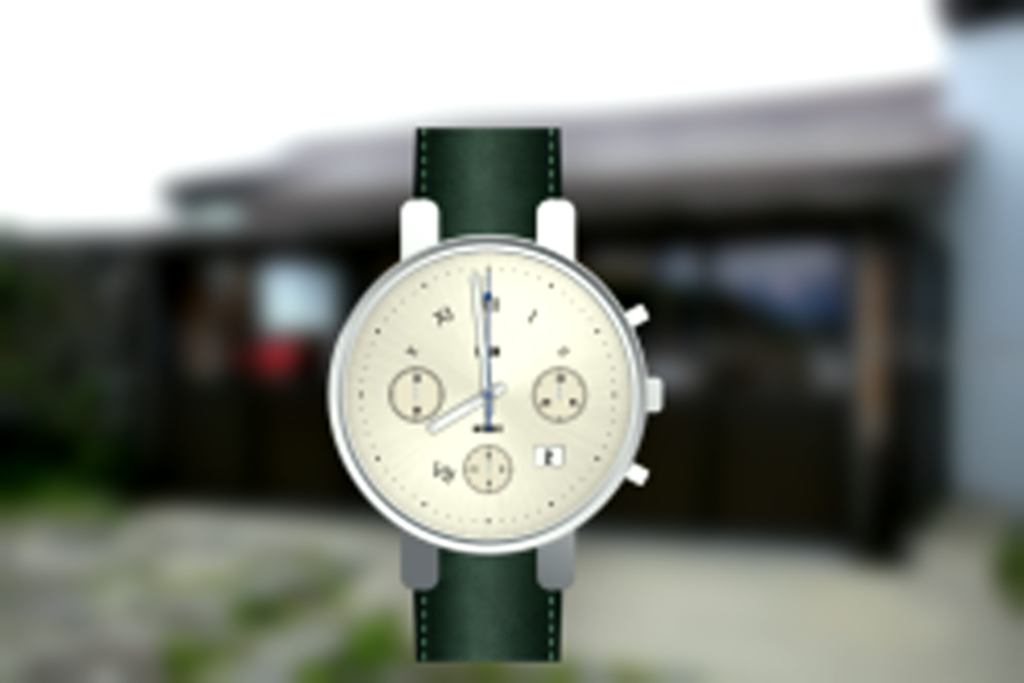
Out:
h=7 m=59
